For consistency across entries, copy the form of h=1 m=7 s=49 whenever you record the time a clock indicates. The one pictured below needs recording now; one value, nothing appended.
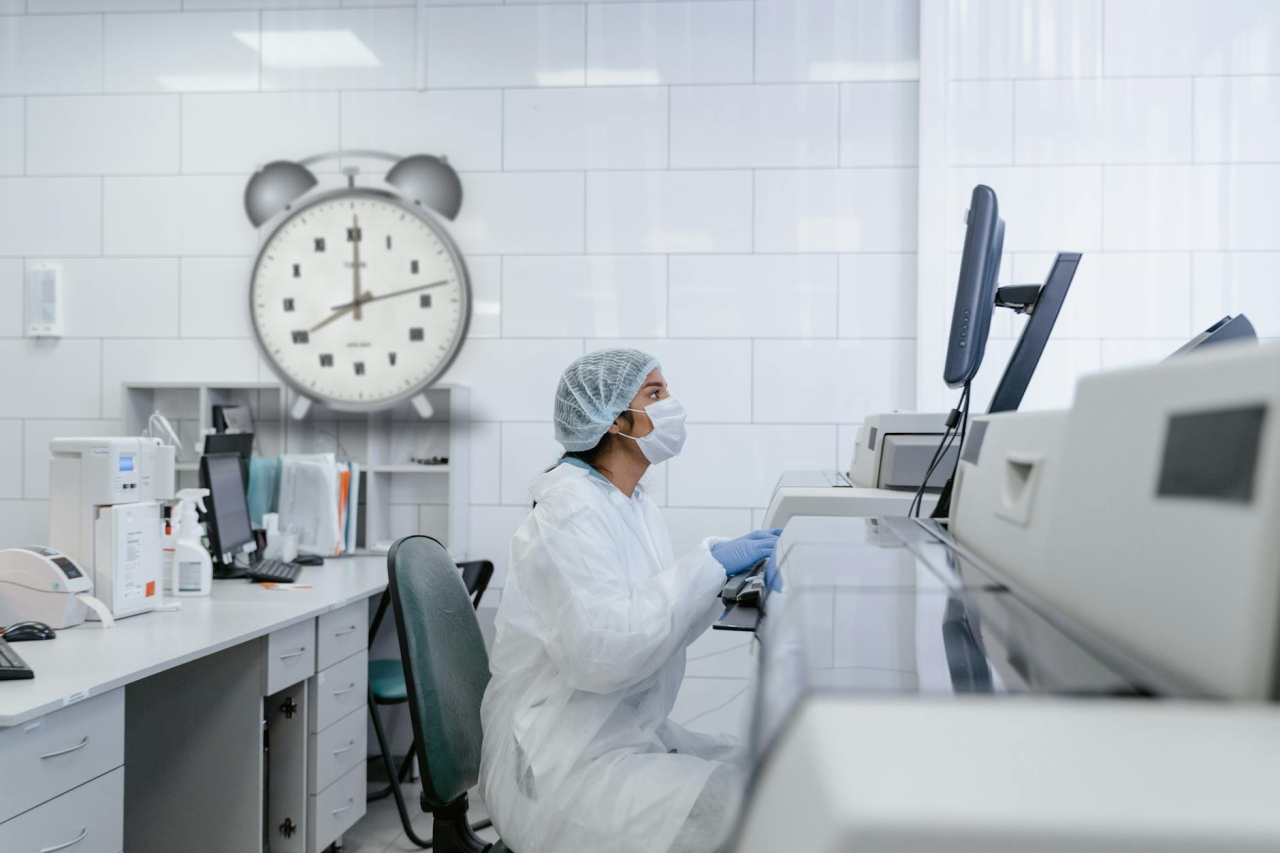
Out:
h=8 m=0 s=13
